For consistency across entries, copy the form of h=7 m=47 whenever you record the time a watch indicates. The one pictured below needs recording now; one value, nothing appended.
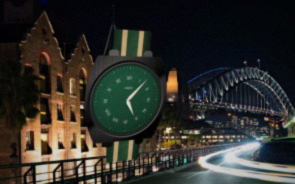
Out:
h=5 m=7
